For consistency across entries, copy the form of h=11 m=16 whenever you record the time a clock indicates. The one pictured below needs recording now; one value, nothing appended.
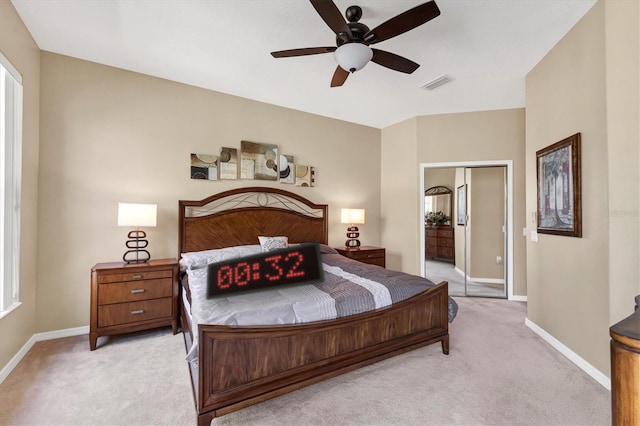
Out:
h=0 m=32
